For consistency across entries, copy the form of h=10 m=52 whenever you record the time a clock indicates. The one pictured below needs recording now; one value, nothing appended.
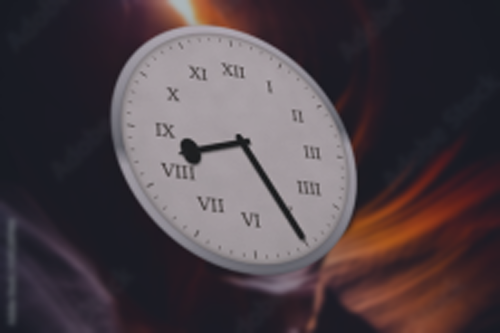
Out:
h=8 m=25
